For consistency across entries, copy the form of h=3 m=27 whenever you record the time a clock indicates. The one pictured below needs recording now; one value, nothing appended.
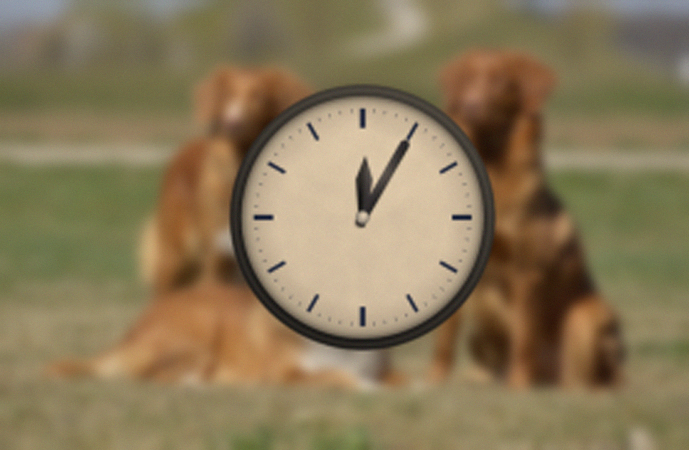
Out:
h=12 m=5
